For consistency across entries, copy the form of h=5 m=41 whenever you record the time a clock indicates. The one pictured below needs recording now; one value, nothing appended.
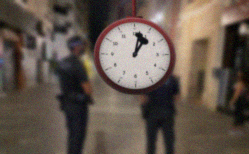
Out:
h=1 m=2
